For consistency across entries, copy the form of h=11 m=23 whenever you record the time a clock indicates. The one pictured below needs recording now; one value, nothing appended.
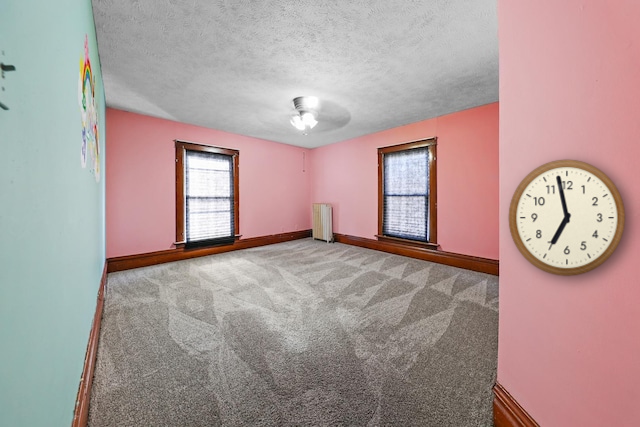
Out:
h=6 m=58
